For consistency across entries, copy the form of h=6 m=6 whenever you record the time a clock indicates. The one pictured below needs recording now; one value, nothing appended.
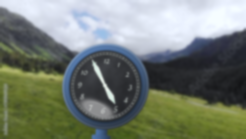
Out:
h=4 m=55
